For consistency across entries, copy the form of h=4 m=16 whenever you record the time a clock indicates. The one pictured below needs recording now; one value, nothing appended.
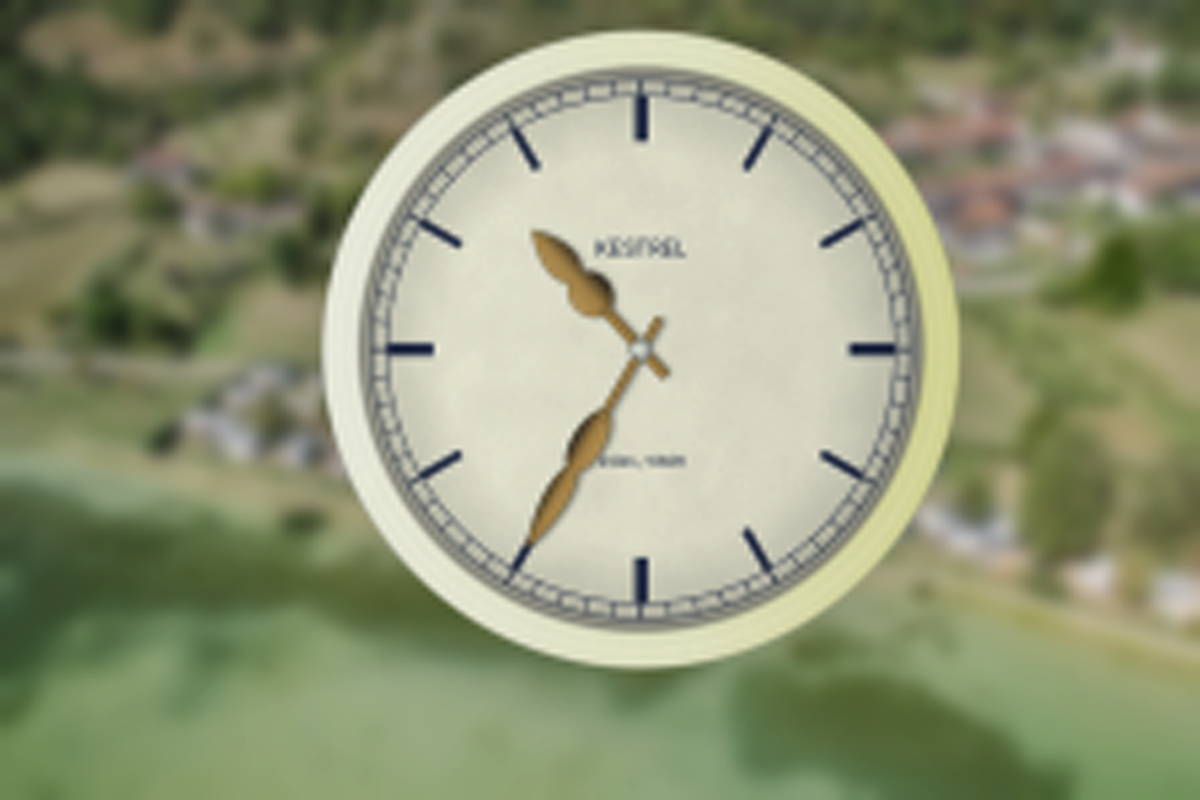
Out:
h=10 m=35
